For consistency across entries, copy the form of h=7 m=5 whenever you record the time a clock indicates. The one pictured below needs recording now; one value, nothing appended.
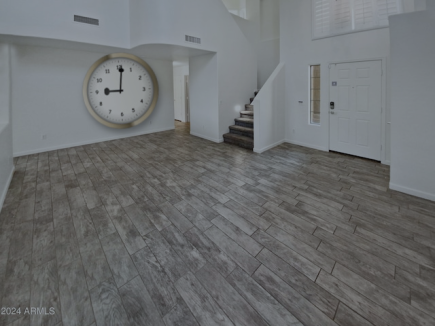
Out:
h=9 m=1
